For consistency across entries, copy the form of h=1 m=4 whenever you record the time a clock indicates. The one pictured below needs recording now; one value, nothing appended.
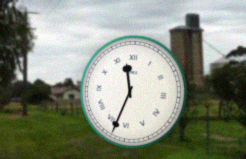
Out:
h=11 m=33
